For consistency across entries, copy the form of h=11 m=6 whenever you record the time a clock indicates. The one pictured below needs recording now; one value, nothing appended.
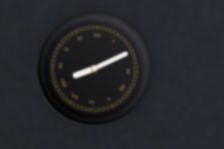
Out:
h=8 m=10
